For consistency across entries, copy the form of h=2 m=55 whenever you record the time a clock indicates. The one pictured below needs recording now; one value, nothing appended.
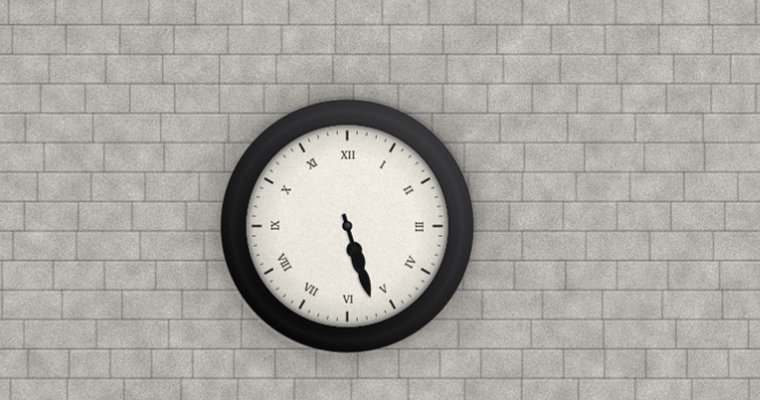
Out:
h=5 m=27
